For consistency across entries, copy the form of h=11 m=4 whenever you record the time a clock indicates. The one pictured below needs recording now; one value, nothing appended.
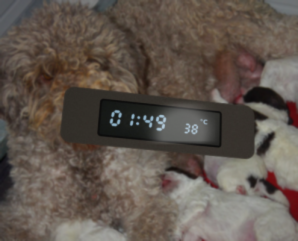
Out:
h=1 m=49
